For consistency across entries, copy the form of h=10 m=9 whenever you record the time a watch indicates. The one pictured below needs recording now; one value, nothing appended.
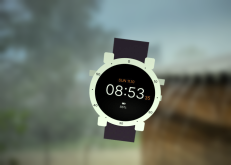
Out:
h=8 m=53
